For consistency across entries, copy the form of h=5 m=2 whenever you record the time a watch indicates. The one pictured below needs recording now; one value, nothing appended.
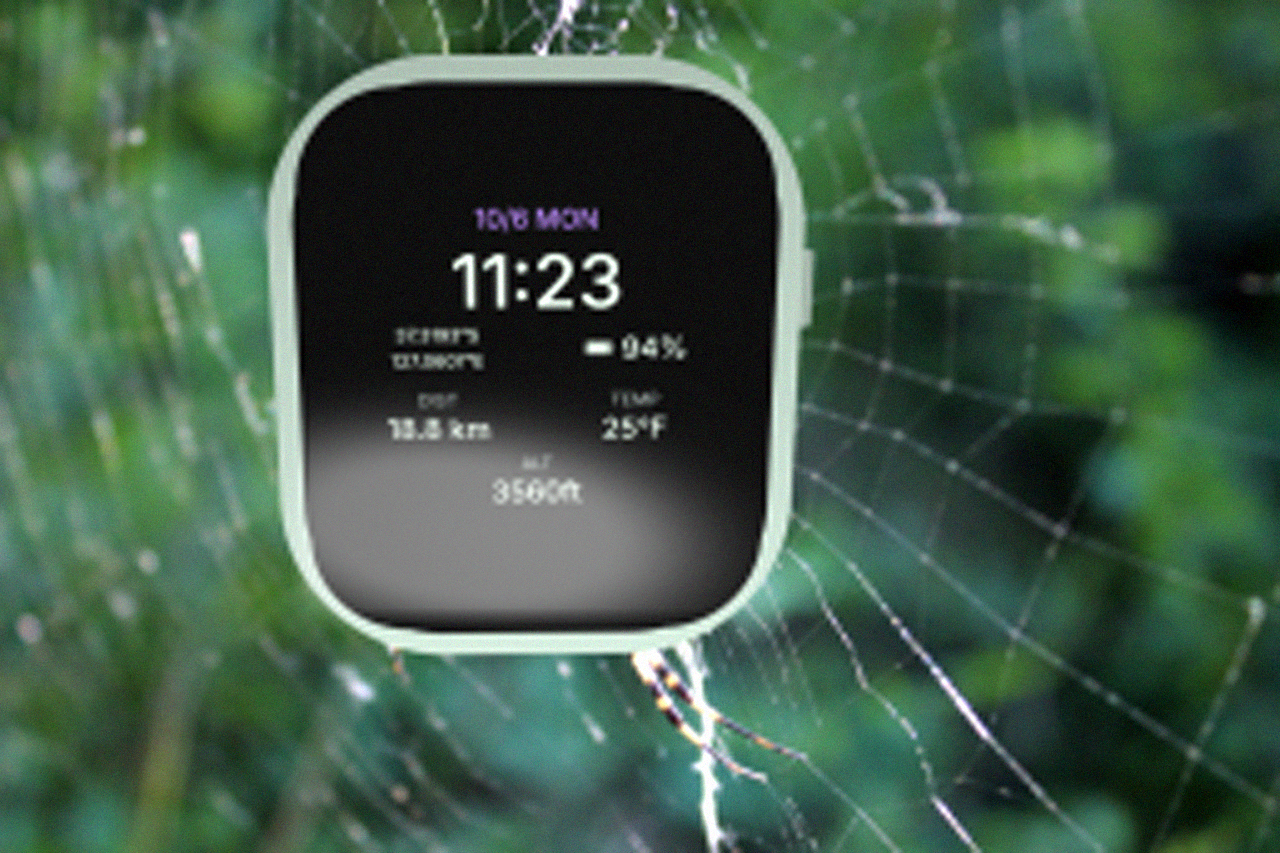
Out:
h=11 m=23
